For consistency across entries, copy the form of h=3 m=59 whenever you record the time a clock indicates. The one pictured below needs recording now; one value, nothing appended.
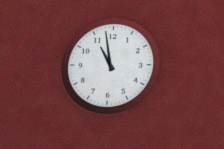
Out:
h=10 m=58
